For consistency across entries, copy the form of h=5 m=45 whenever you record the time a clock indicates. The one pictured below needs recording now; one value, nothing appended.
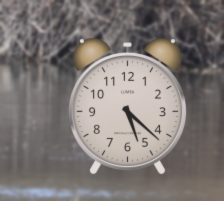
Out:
h=5 m=22
